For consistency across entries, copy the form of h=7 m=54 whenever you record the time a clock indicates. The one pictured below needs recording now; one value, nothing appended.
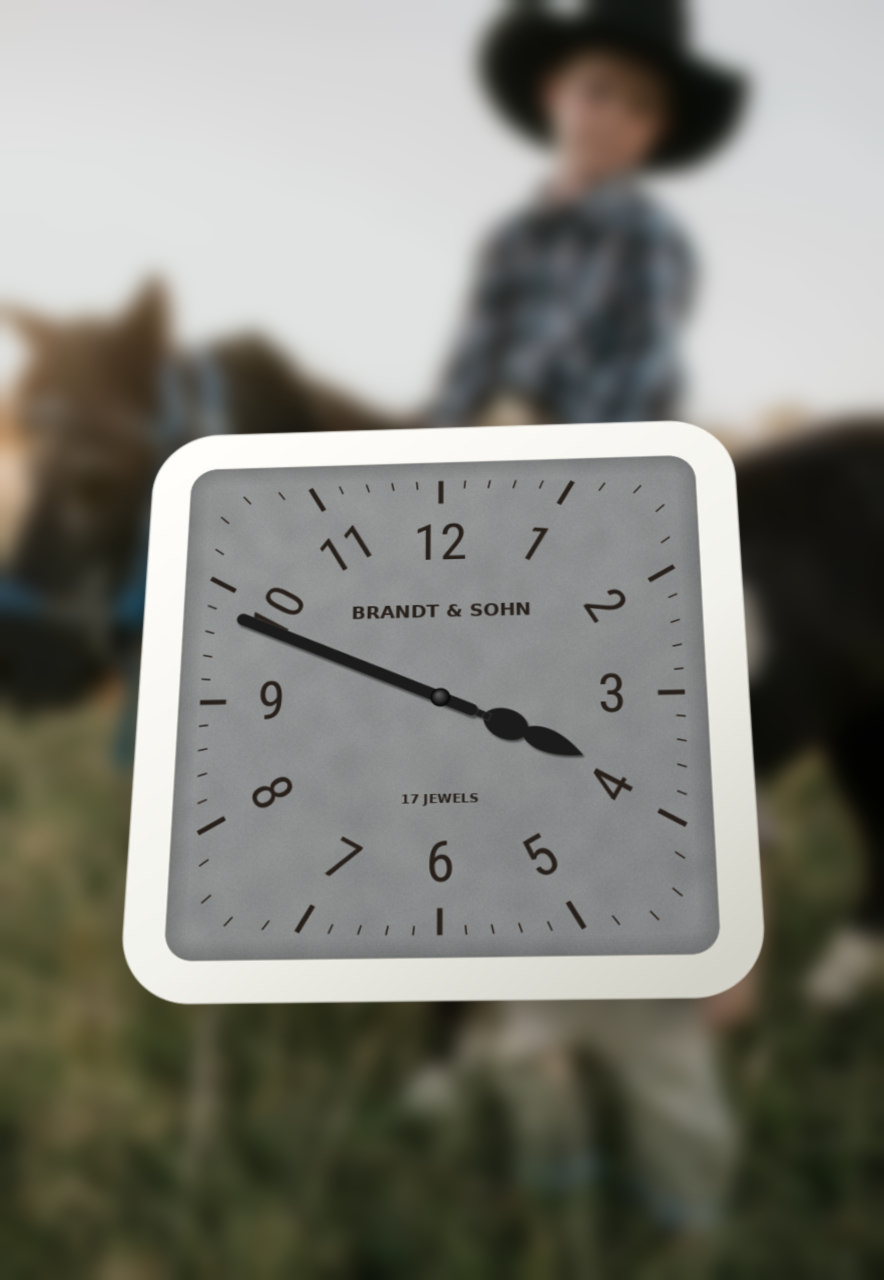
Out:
h=3 m=49
